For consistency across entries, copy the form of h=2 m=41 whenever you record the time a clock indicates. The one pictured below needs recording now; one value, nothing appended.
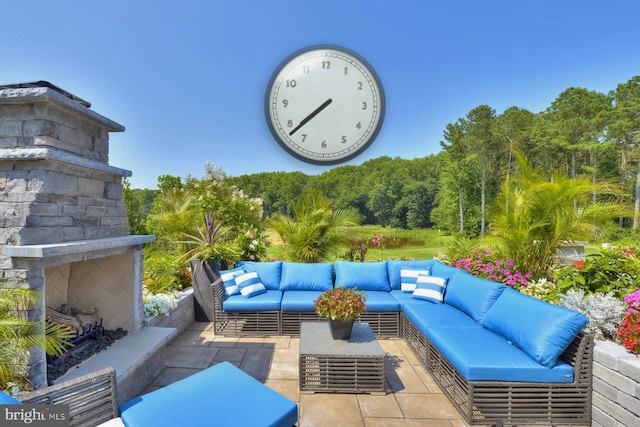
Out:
h=7 m=38
